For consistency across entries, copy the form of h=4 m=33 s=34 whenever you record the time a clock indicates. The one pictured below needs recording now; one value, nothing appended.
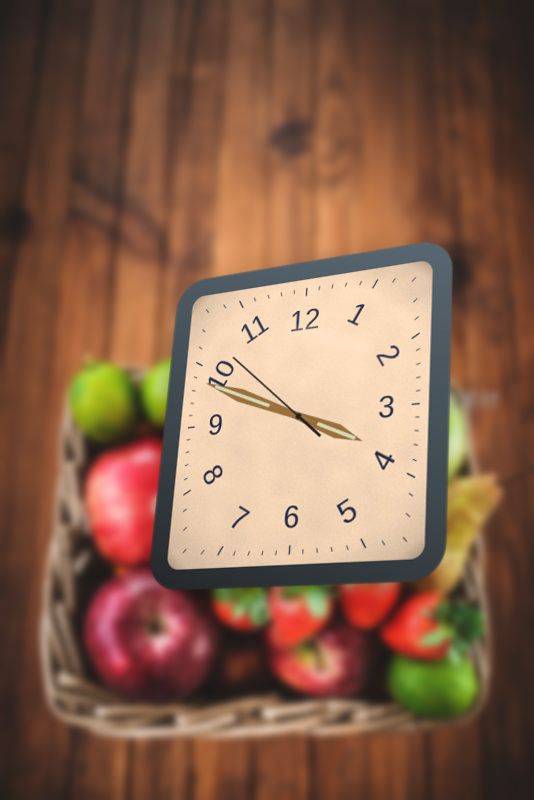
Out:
h=3 m=48 s=52
